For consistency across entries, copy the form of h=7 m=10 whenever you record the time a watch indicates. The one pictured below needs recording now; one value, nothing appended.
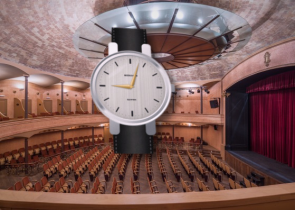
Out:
h=9 m=3
